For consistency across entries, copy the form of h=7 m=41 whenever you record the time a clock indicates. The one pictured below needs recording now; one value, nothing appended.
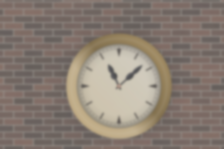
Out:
h=11 m=8
